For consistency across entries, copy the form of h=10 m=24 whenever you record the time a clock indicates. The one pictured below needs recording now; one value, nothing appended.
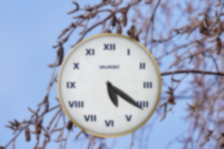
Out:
h=5 m=21
